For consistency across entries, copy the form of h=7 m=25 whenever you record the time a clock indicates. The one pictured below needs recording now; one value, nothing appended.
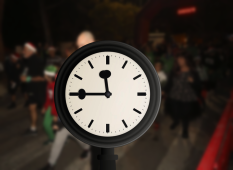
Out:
h=11 m=45
